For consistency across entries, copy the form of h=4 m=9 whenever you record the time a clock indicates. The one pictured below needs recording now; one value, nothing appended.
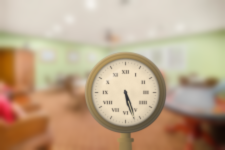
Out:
h=5 m=27
